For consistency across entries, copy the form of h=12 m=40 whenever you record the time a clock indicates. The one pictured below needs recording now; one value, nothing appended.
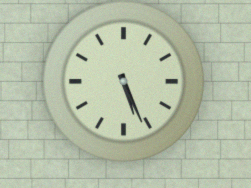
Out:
h=5 m=26
